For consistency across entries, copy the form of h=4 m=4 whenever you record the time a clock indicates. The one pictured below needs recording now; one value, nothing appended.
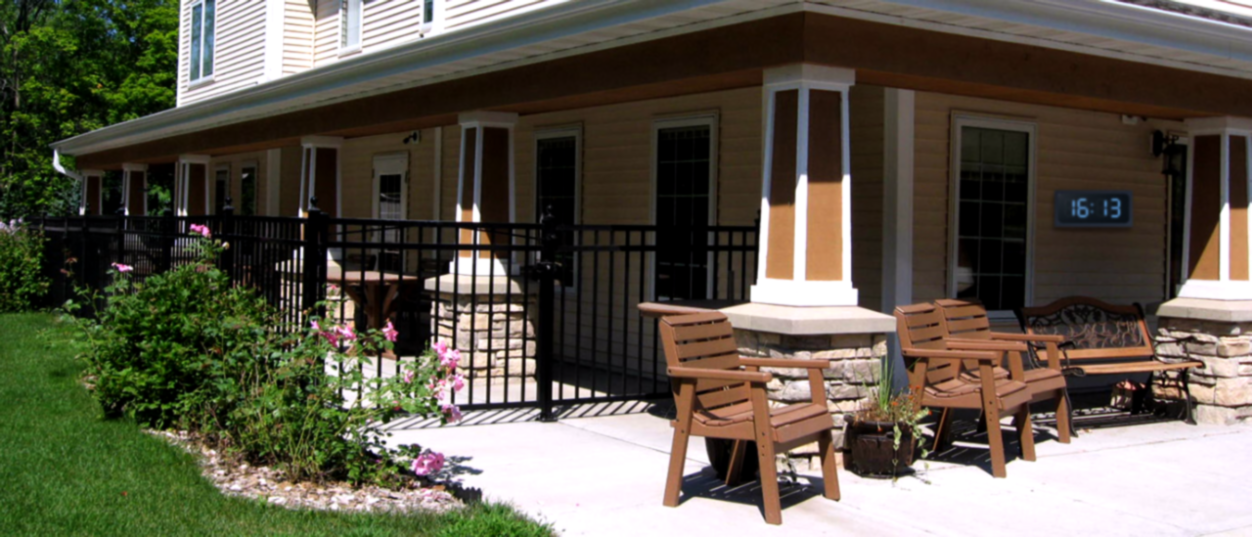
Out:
h=16 m=13
